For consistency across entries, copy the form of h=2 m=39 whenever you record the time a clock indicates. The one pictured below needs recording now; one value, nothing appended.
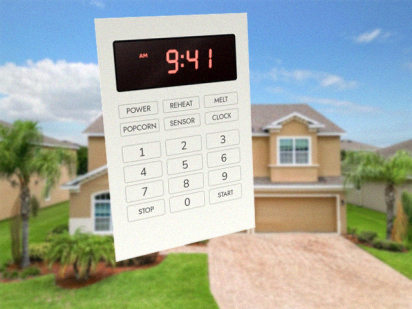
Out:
h=9 m=41
